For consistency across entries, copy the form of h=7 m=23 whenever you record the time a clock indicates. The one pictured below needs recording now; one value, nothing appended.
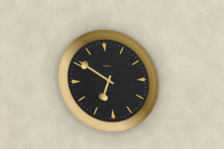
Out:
h=6 m=51
